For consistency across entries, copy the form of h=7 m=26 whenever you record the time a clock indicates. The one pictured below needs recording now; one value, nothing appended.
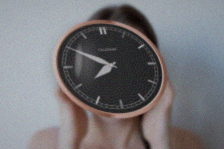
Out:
h=7 m=50
